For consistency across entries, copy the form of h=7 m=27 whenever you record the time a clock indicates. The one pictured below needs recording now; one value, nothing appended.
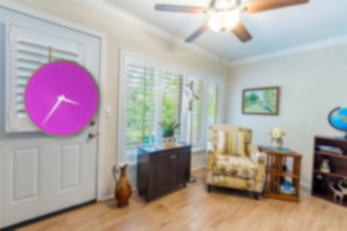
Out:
h=3 m=36
